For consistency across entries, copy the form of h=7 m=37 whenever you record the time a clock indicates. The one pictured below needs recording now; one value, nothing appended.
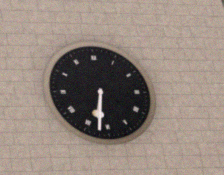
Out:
h=6 m=32
